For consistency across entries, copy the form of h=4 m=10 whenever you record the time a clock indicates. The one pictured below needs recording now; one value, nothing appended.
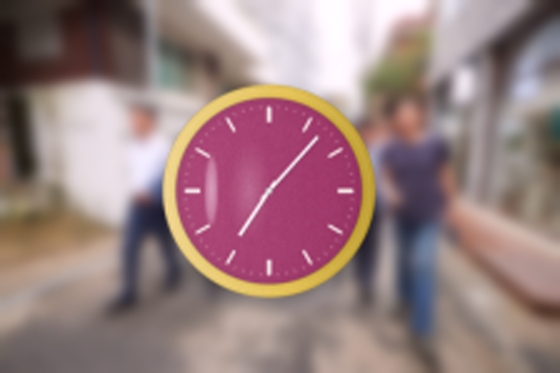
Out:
h=7 m=7
